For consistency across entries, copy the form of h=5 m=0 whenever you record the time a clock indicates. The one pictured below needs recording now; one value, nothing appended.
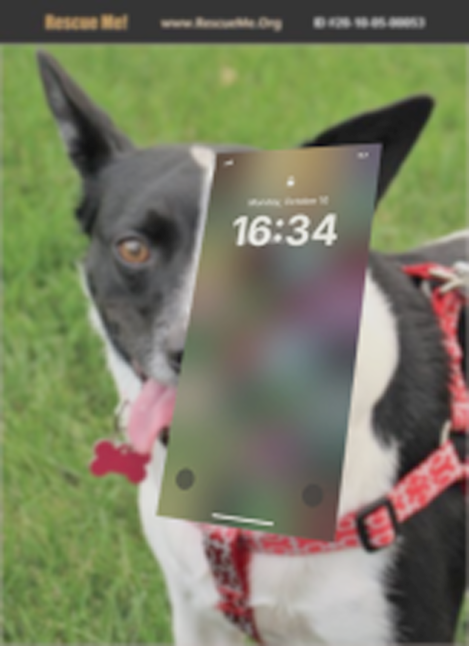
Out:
h=16 m=34
